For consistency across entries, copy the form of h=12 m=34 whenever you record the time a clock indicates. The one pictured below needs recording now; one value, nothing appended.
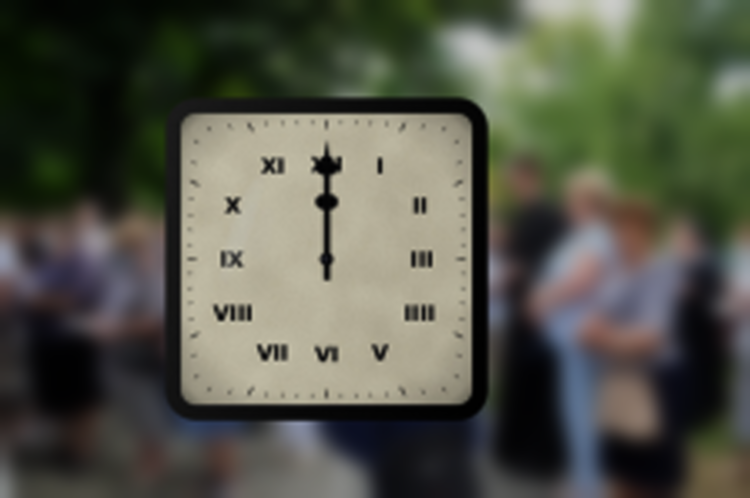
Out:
h=12 m=0
